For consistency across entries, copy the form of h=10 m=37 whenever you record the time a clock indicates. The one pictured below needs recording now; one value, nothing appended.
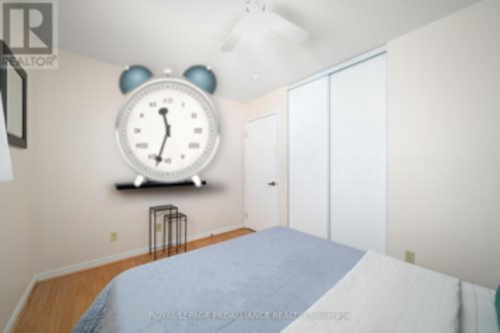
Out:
h=11 m=33
